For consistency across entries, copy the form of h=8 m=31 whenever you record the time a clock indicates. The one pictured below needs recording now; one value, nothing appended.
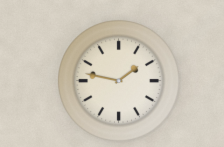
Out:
h=1 m=47
